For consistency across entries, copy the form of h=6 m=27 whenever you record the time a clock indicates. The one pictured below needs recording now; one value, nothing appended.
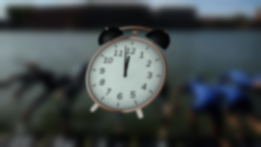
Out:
h=11 m=58
